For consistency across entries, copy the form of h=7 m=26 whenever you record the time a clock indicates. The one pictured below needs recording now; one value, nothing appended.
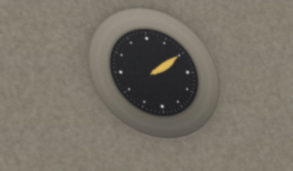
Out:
h=2 m=10
